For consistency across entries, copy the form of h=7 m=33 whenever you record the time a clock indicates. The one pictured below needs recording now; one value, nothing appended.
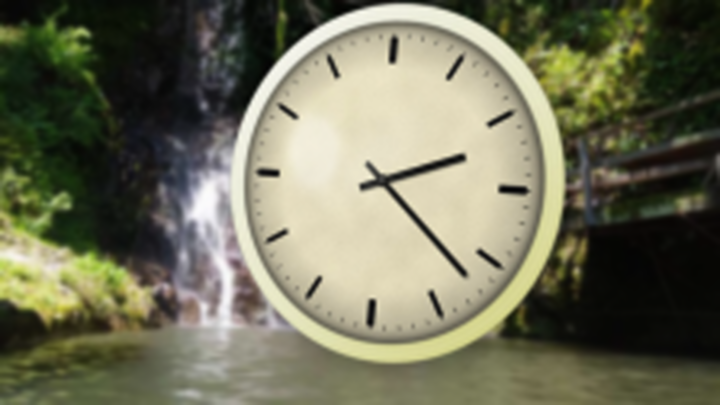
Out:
h=2 m=22
